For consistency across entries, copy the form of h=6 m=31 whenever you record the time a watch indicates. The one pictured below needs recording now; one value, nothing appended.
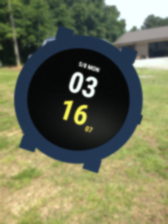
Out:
h=3 m=16
